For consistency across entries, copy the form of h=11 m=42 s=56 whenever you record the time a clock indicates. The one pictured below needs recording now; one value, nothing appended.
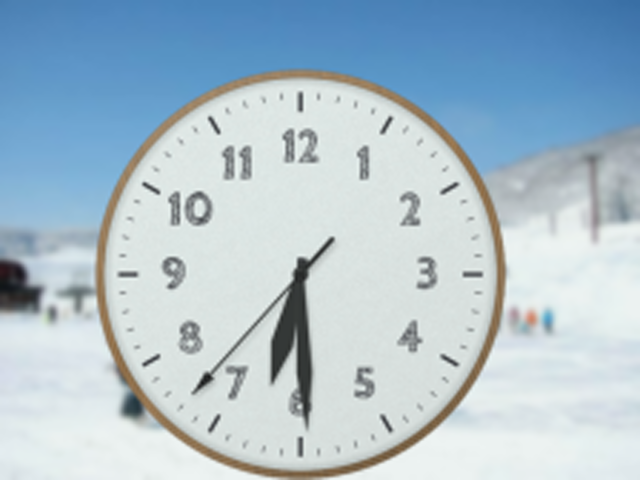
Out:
h=6 m=29 s=37
